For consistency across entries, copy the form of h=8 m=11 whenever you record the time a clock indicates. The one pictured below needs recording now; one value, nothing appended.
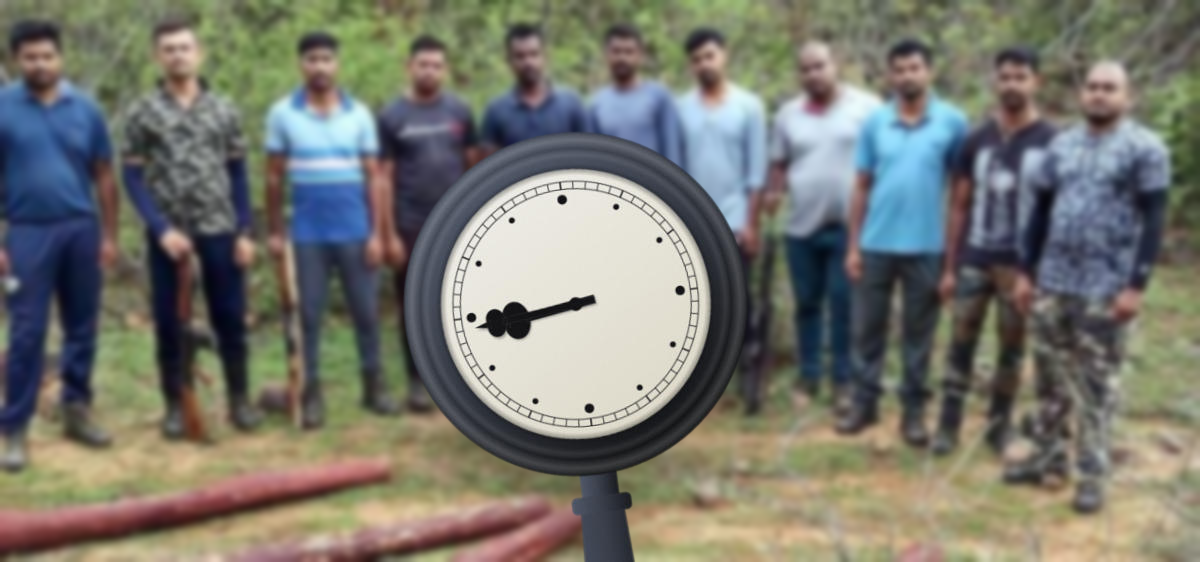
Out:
h=8 m=44
